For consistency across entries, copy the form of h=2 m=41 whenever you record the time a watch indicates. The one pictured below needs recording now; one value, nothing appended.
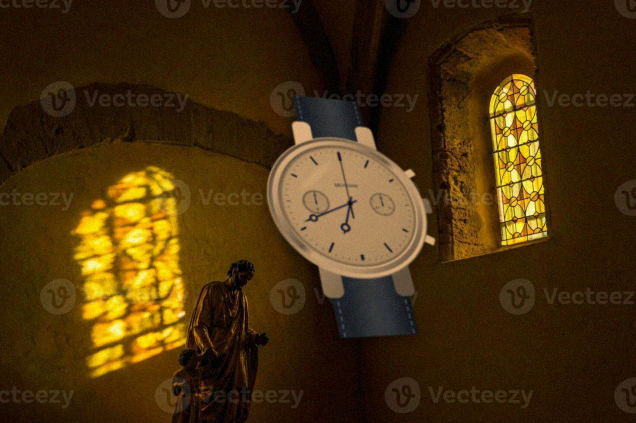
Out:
h=6 m=41
